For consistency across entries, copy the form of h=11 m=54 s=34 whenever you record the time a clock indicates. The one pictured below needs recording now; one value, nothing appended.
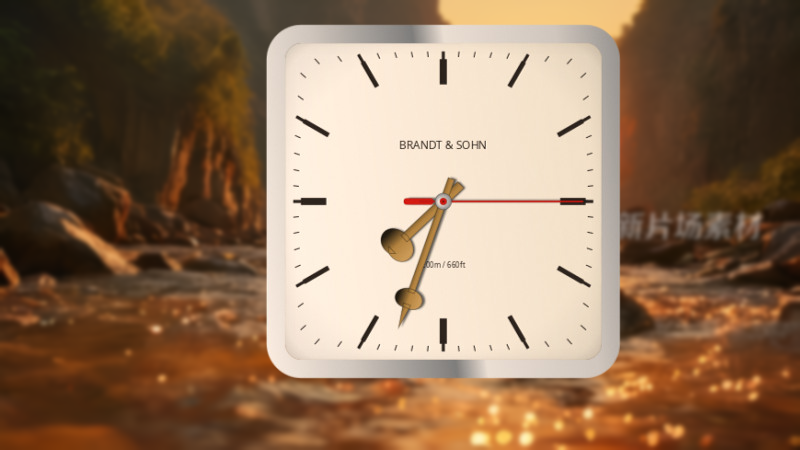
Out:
h=7 m=33 s=15
